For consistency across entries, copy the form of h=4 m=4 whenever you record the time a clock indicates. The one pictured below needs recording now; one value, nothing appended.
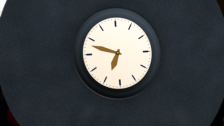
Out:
h=6 m=48
